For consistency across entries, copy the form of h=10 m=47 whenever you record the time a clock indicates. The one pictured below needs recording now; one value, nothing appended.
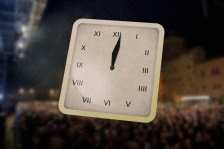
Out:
h=12 m=1
